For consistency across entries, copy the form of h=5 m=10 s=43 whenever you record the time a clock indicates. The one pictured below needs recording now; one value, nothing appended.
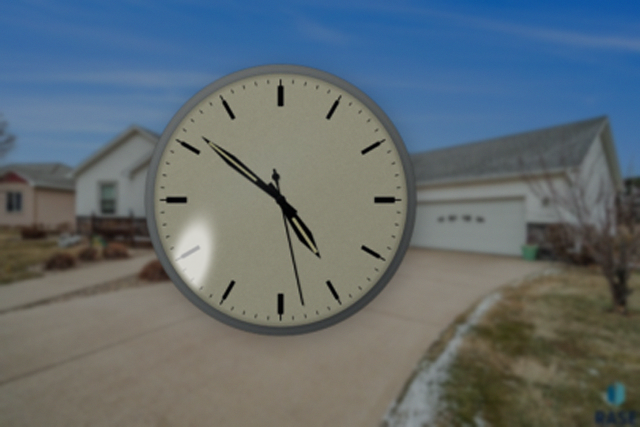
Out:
h=4 m=51 s=28
